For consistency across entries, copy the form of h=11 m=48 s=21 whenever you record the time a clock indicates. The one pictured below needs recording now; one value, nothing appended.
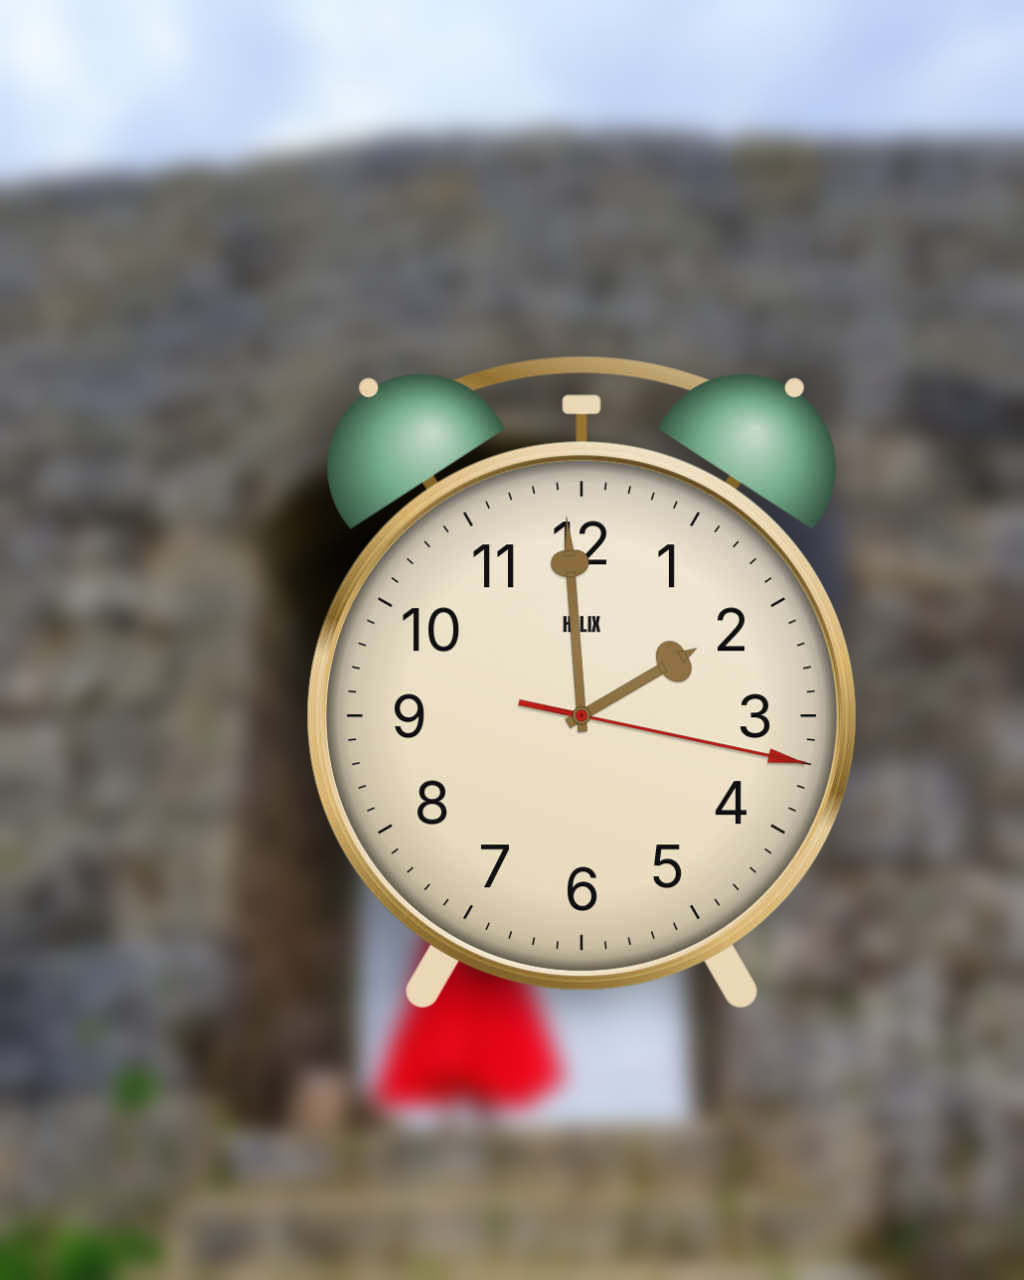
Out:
h=1 m=59 s=17
